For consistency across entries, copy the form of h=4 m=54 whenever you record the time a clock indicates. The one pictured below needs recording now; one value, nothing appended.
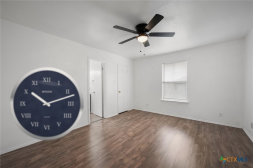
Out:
h=10 m=12
